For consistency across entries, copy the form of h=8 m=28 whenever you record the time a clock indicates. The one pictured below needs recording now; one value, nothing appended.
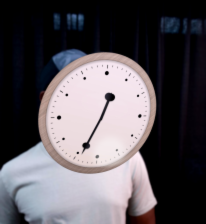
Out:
h=12 m=34
